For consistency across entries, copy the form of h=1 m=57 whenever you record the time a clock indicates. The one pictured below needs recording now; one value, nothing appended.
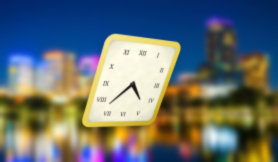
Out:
h=4 m=37
